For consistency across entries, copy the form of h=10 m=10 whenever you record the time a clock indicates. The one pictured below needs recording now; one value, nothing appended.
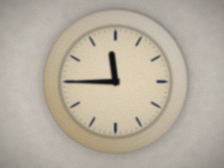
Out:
h=11 m=45
